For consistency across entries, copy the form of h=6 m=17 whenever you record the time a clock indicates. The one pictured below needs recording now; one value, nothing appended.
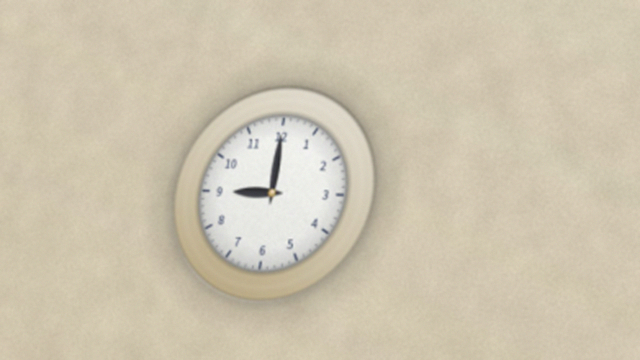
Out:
h=9 m=0
